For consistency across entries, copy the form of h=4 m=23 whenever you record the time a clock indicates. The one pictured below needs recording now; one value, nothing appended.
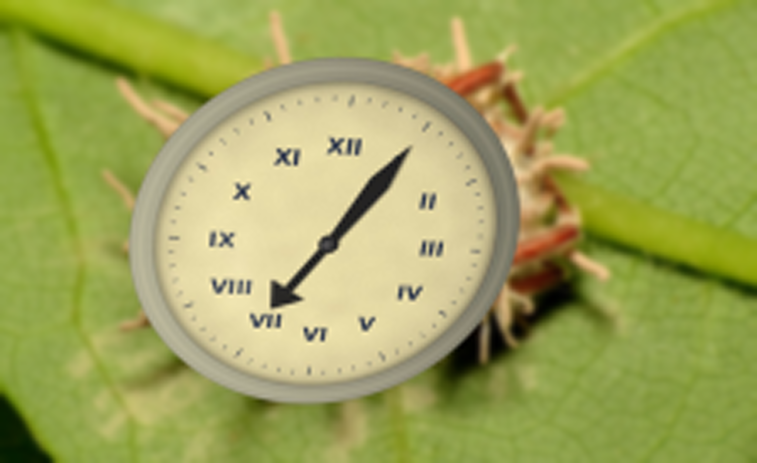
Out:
h=7 m=5
